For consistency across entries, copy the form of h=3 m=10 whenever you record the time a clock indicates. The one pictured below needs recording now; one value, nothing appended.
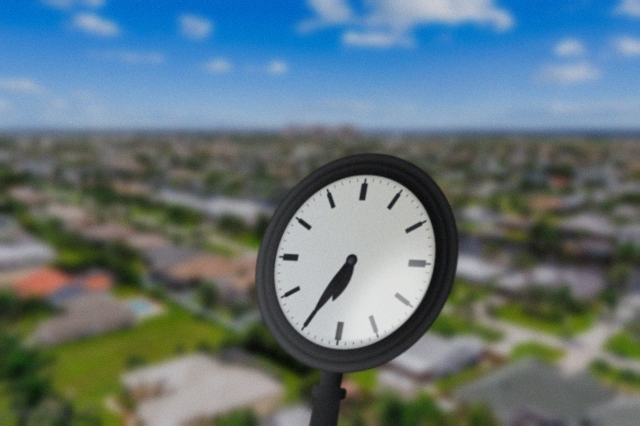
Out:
h=6 m=35
